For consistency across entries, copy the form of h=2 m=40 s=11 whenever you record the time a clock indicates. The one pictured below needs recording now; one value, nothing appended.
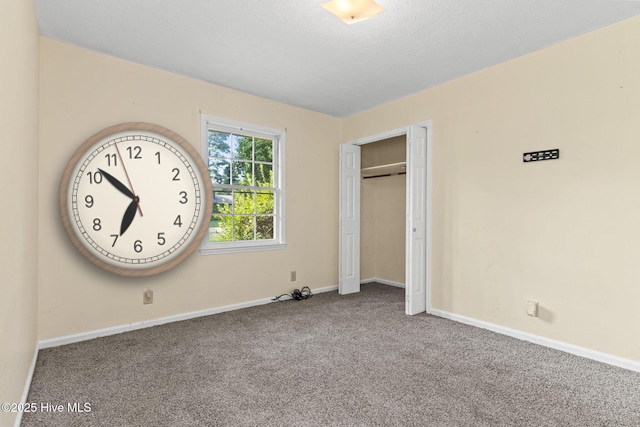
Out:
h=6 m=51 s=57
